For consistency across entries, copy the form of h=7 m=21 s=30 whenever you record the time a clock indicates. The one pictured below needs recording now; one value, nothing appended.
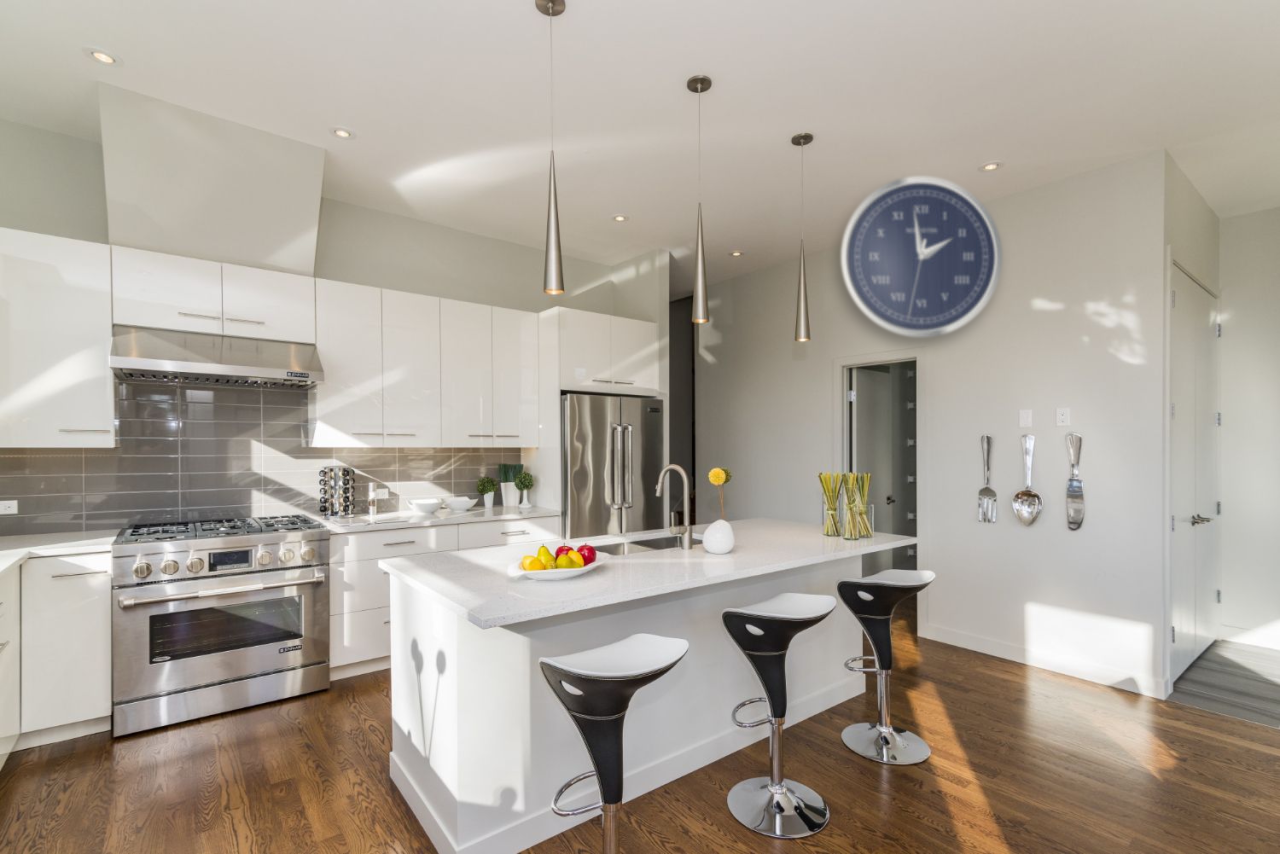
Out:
h=1 m=58 s=32
